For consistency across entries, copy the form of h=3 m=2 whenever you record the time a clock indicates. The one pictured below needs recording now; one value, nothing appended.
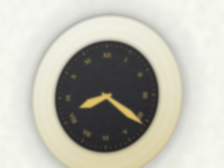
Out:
h=8 m=21
